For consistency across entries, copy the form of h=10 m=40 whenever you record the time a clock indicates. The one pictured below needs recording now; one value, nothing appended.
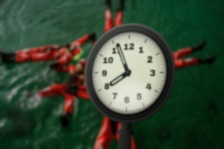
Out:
h=7 m=56
